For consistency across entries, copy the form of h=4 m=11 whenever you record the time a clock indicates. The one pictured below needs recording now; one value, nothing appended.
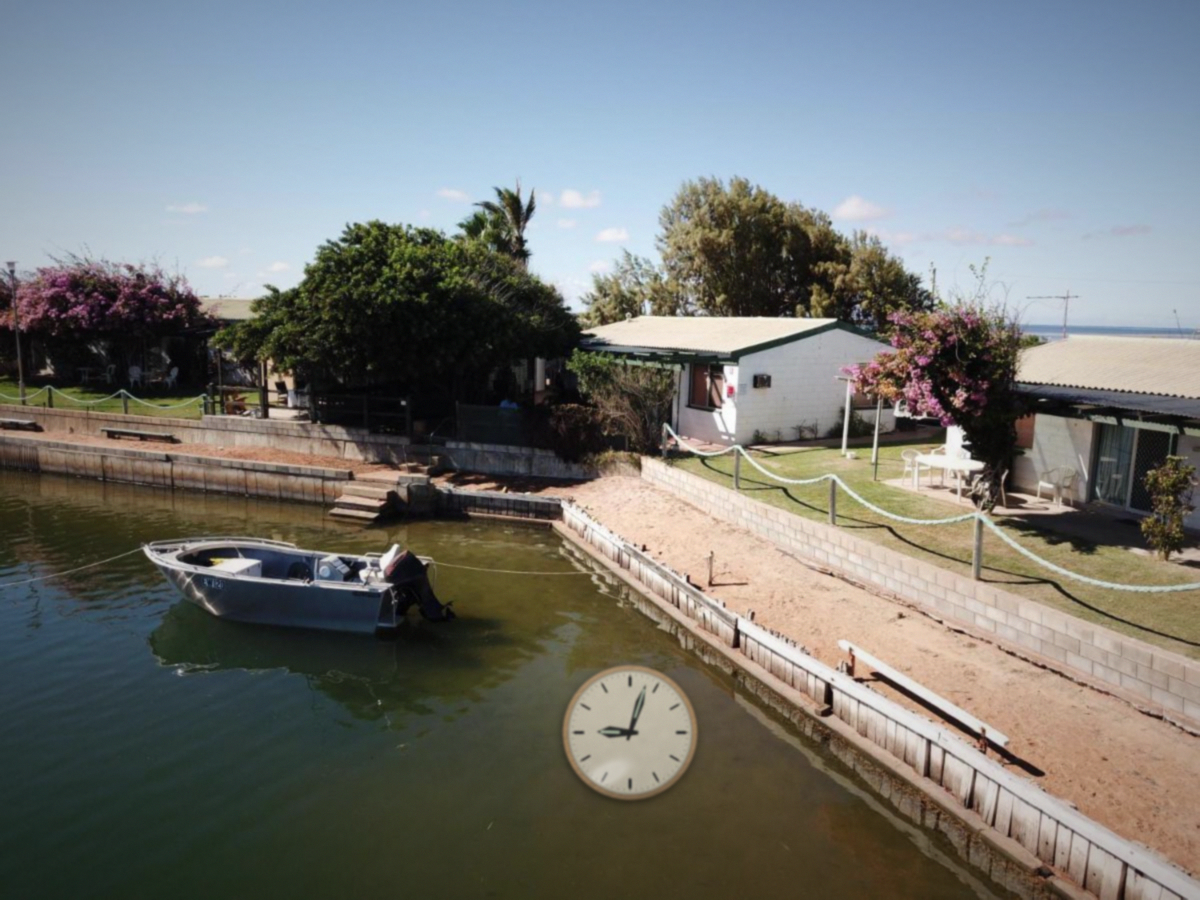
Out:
h=9 m=3
